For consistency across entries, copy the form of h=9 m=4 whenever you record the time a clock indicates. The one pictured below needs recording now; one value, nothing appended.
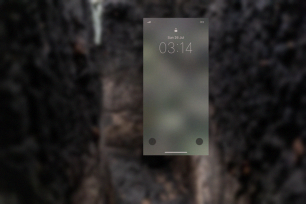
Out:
h=3 m=14
